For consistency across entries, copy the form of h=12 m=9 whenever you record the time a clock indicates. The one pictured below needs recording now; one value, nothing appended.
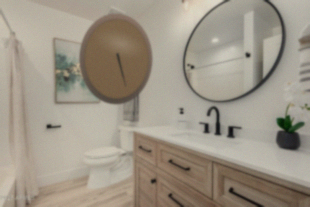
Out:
h=5 m=27
